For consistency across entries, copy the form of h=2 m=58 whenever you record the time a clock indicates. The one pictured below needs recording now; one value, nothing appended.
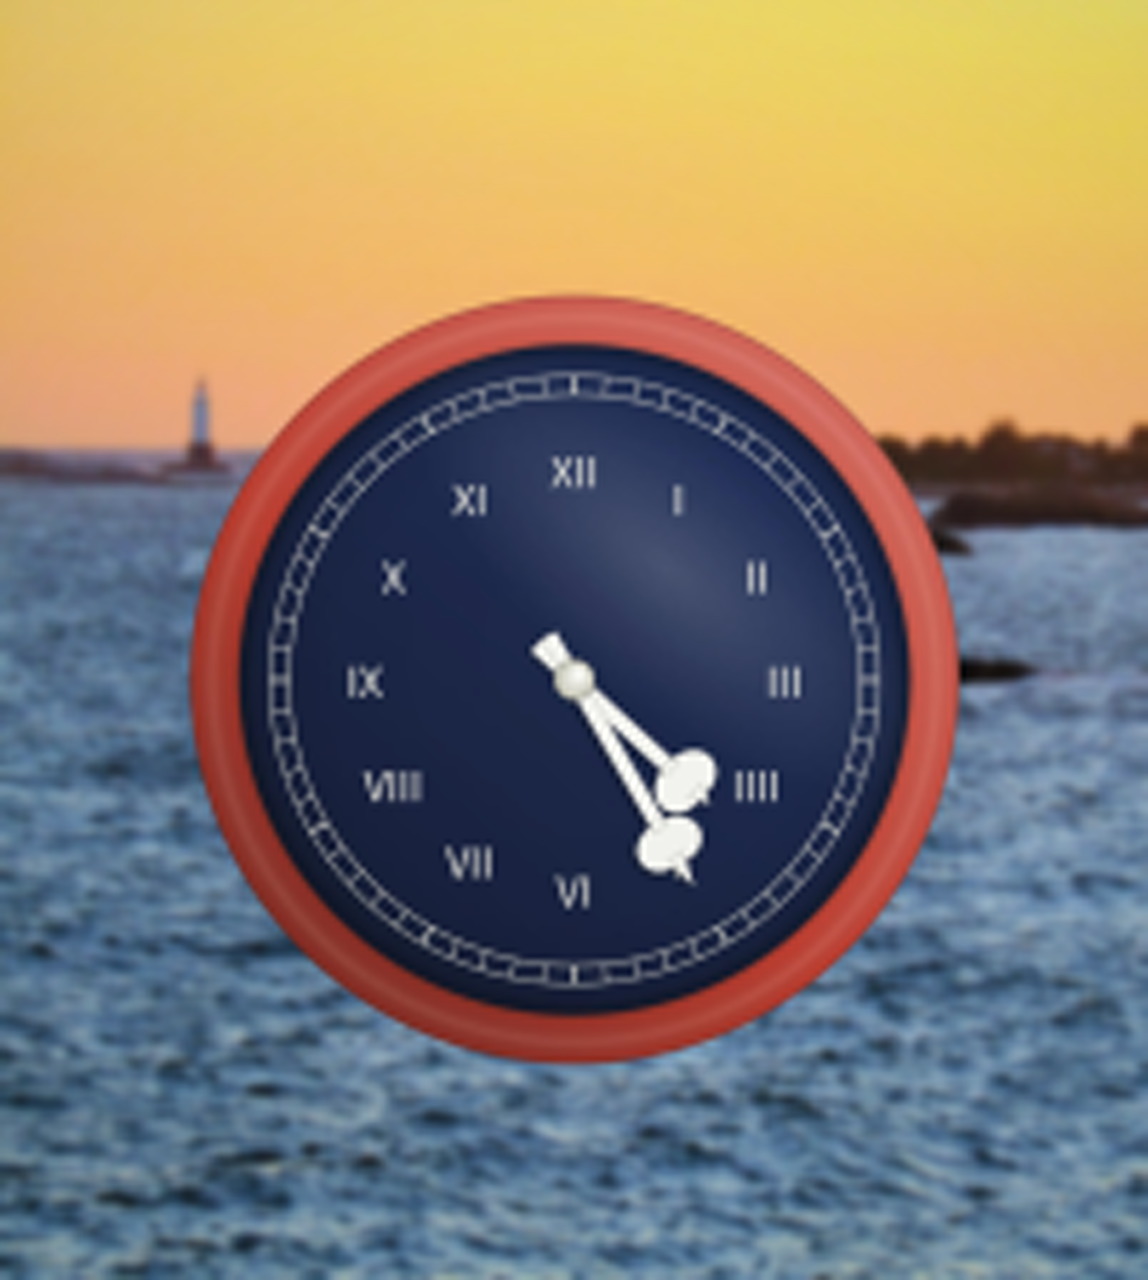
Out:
h=4 m=25
